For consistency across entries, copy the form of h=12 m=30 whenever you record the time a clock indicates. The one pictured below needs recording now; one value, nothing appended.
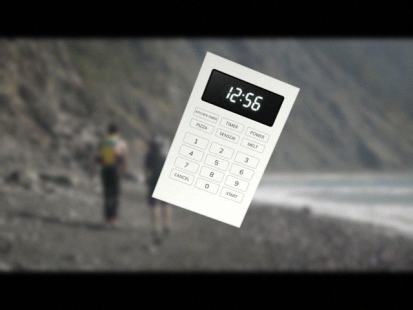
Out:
h=12 m=56
